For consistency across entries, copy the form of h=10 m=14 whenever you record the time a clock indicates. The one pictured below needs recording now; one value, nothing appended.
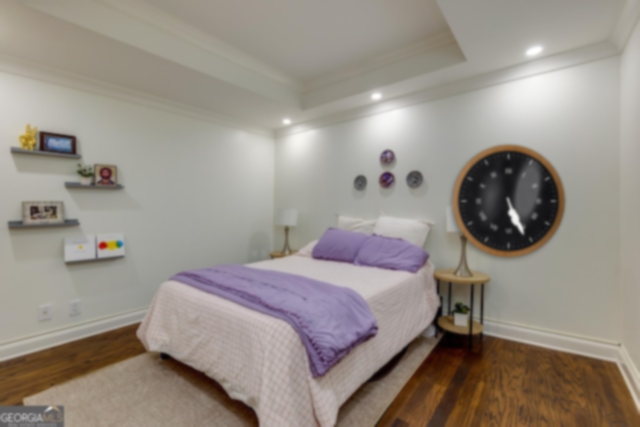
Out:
h=5 m=26
